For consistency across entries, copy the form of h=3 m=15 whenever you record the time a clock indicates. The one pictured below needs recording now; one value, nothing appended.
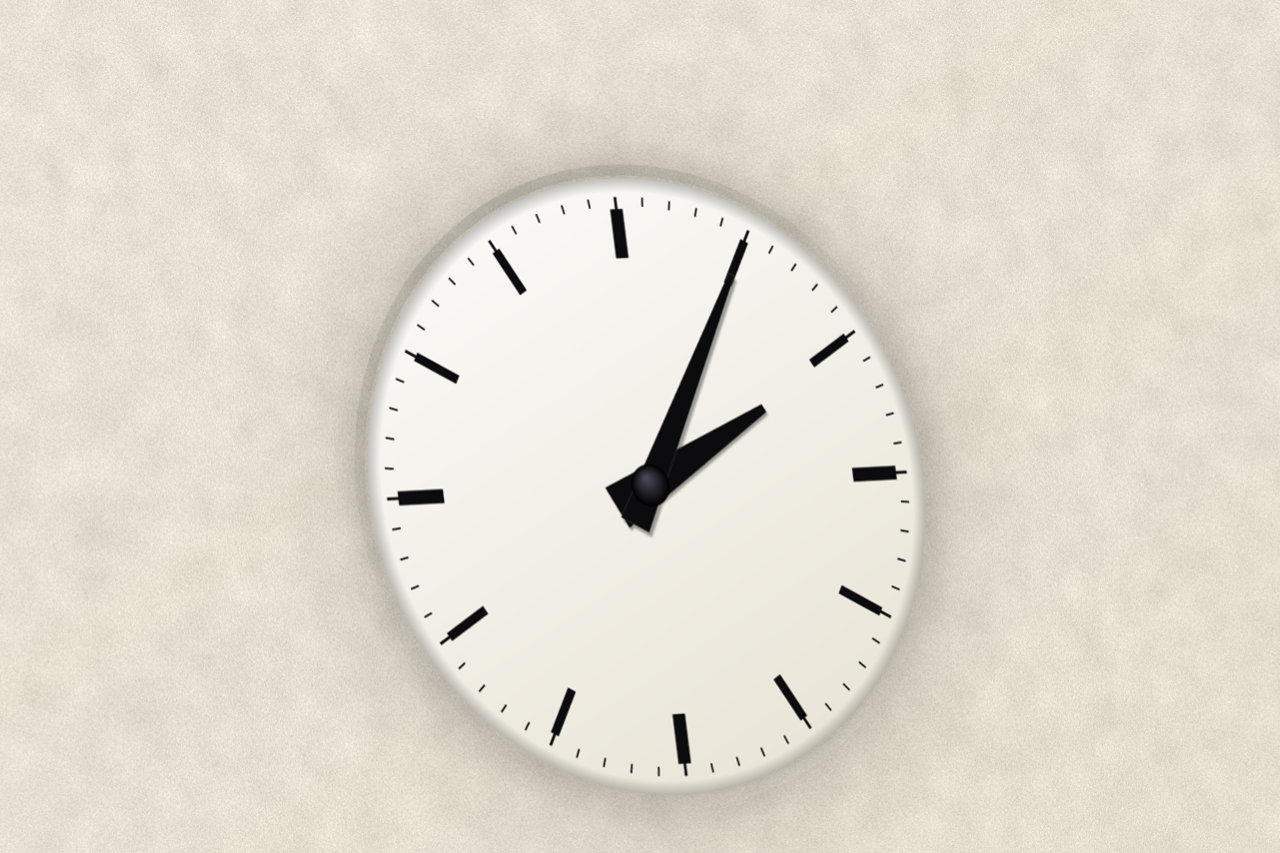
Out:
h=2 m=5
